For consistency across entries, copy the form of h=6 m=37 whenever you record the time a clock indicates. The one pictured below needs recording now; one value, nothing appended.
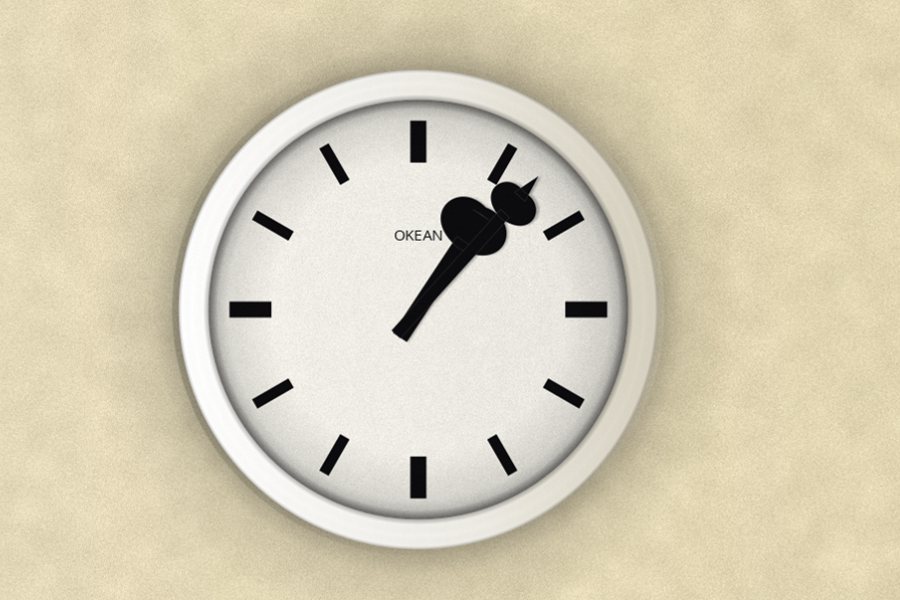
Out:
h=1 m=7
